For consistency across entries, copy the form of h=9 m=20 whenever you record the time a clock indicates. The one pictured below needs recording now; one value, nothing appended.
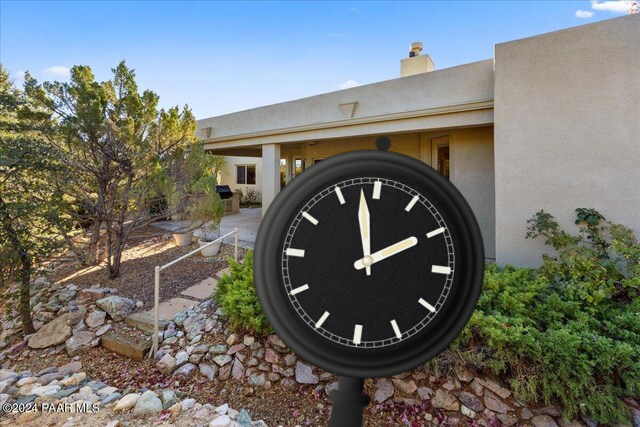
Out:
h=1 m=58
